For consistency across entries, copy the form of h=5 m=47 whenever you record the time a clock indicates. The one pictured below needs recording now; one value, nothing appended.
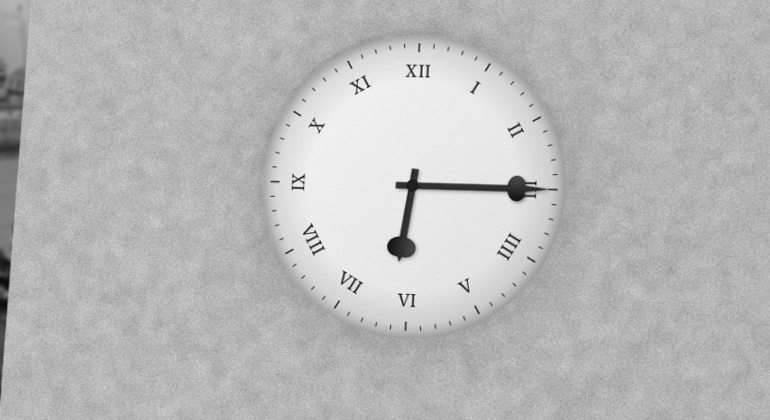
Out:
h=6 m=15
